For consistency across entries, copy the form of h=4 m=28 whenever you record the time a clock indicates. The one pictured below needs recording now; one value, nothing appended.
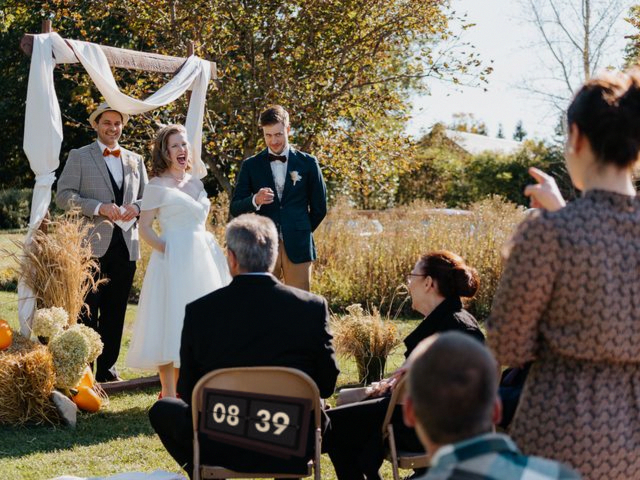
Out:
h=8 m=39
